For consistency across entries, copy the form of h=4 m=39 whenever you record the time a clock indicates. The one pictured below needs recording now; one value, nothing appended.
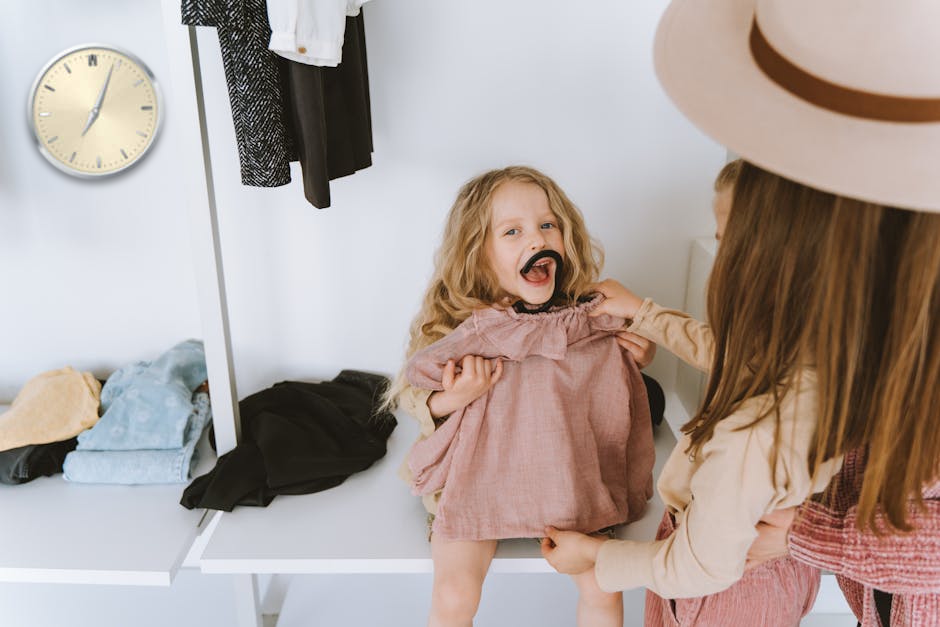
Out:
h=7 m=4
